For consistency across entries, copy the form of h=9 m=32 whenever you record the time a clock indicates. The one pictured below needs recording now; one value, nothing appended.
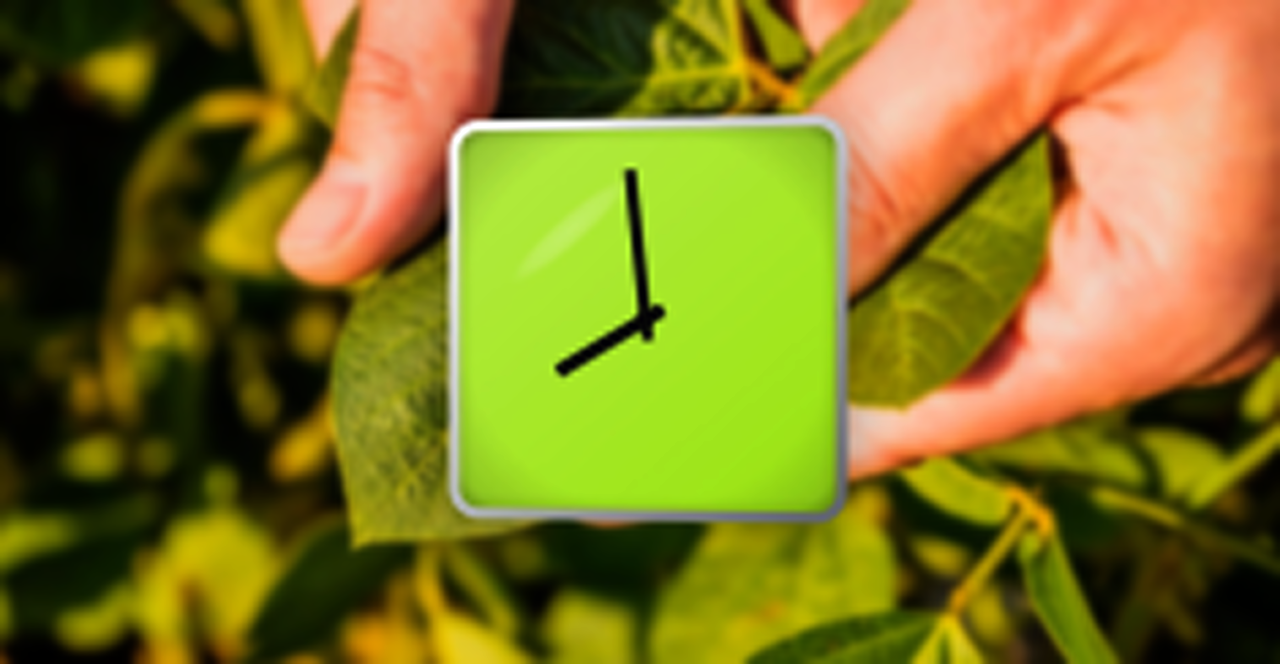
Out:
h=7 m=59
